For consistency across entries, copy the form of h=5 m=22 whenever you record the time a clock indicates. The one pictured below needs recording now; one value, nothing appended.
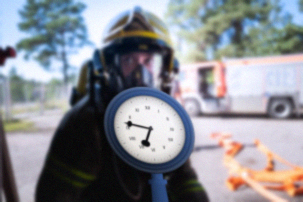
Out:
h=6 m=47
